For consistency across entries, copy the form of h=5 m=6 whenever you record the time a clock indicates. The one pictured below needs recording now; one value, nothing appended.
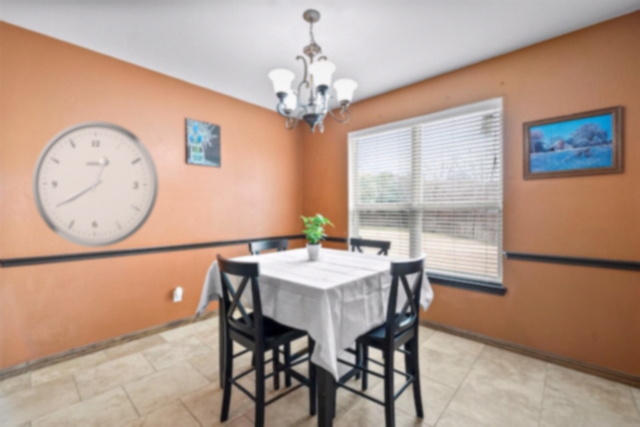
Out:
h=12 m=40
